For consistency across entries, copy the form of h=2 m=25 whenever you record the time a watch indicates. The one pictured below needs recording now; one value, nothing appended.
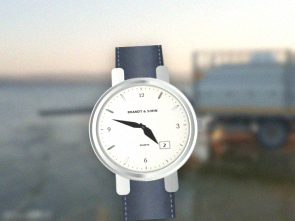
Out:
h=4 m=48
